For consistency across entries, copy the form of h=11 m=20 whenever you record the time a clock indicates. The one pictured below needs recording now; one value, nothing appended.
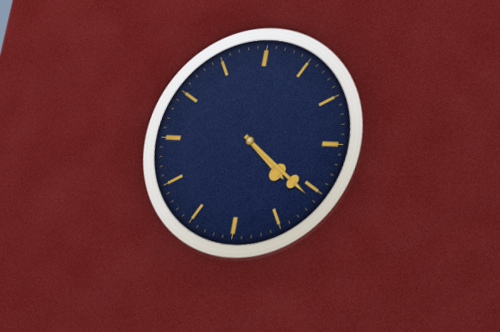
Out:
h=4 m=21
